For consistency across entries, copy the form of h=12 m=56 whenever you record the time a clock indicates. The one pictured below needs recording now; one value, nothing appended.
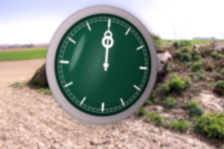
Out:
h=12 m=0
